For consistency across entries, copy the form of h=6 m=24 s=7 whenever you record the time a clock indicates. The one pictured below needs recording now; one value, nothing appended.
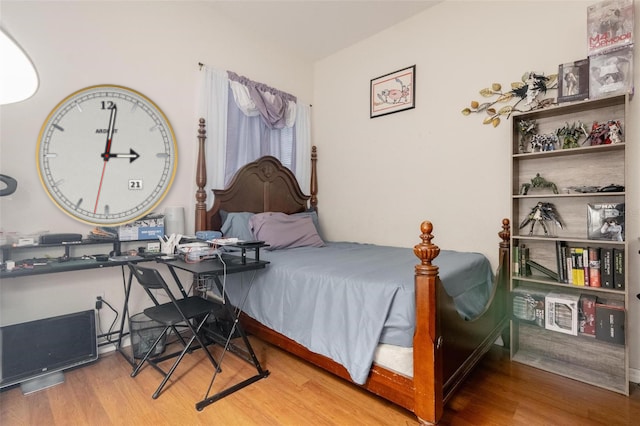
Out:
h=3 m=1 s=32
